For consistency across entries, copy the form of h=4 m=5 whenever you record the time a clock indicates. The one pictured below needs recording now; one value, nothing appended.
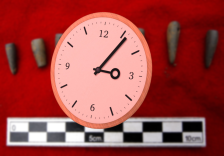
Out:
h=3 m=6
